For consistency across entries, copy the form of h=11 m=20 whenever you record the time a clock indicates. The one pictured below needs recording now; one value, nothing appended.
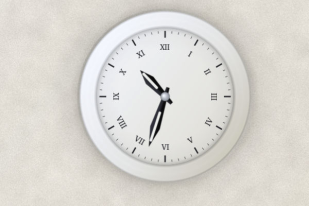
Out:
h=10 m=33
